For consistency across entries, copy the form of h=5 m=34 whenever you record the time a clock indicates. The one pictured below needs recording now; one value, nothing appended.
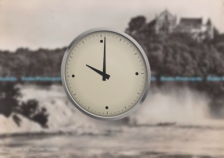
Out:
h=10 m=1
